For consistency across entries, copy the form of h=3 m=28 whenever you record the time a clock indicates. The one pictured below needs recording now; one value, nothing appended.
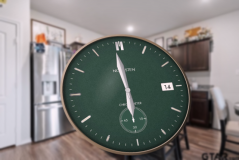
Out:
h=5 m=59
